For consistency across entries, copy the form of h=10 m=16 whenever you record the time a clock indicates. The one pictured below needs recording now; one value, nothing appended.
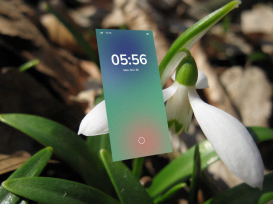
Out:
h=5 m=56
